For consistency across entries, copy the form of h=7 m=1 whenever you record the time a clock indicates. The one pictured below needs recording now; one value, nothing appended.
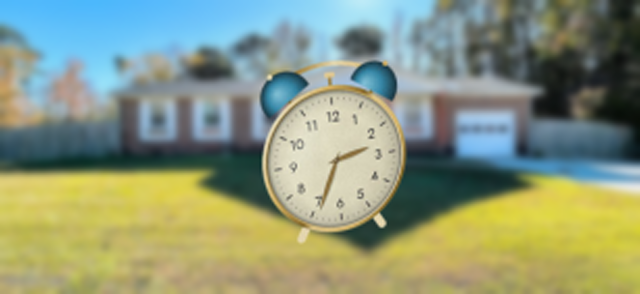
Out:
h=2 m=34
